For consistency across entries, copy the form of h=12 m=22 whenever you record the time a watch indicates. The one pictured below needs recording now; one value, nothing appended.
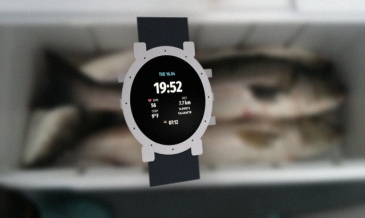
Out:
h=19 m=52
